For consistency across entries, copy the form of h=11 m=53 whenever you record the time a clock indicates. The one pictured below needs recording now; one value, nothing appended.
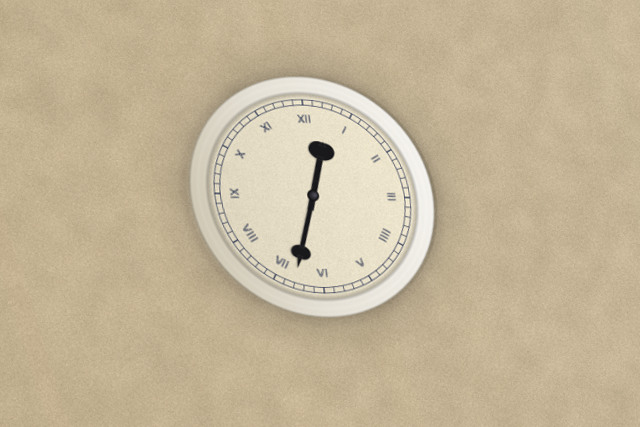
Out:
h=12 m=33
